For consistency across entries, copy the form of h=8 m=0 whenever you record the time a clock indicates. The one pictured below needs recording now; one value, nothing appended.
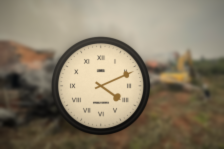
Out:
h=4 m=11
